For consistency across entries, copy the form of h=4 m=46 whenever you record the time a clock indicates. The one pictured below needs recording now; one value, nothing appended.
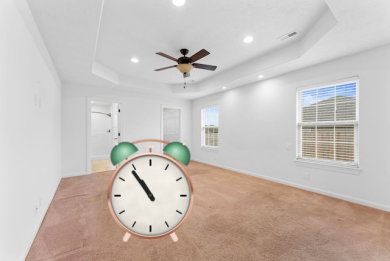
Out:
h=10 m=54
